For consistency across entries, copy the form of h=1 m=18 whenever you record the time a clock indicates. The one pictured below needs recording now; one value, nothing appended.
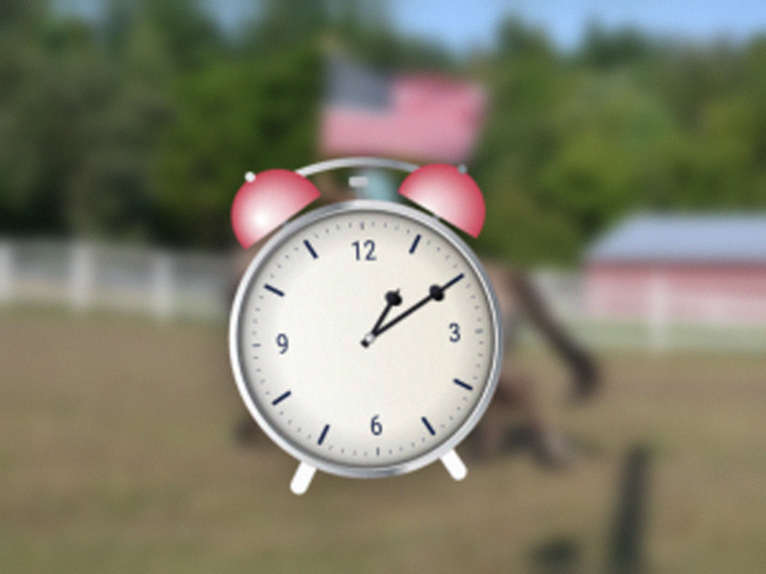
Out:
h=1 m=10
